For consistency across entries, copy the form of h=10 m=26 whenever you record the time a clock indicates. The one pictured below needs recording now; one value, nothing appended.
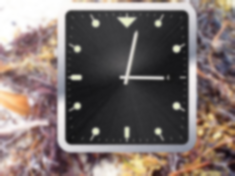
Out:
h=3 m=2
